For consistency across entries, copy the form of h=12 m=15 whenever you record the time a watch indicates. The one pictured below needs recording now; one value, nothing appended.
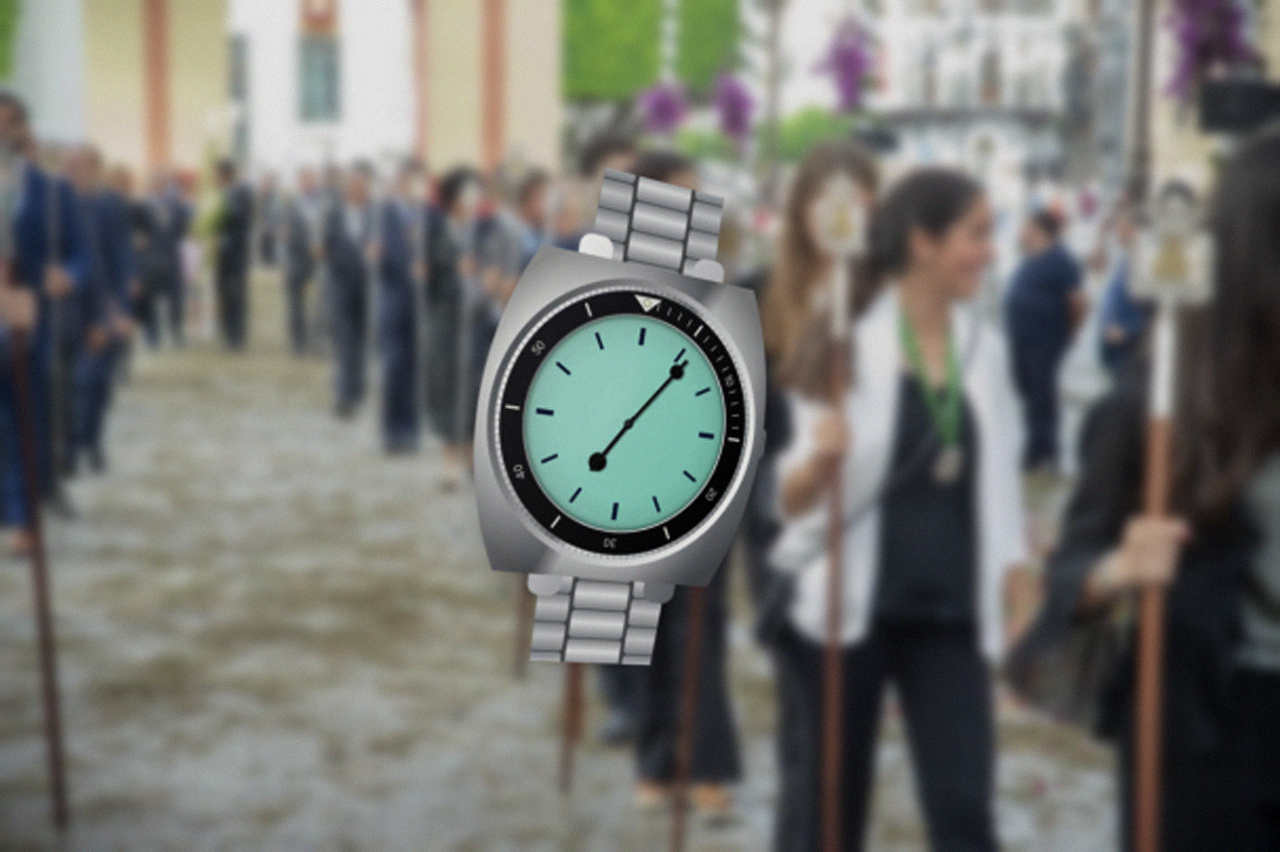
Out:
h=7 m=6
